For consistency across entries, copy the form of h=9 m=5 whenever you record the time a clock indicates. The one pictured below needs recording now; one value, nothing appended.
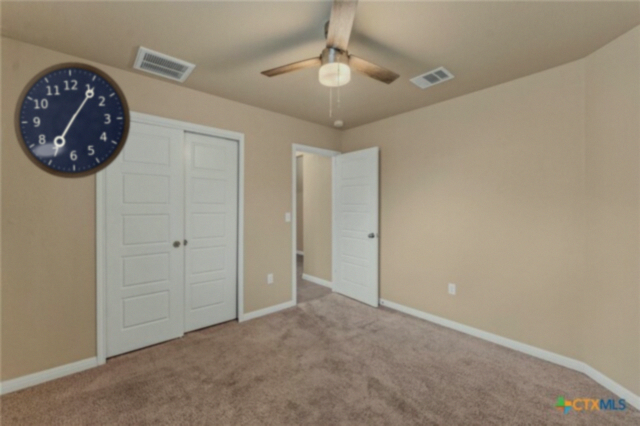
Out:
h=7 m=6
